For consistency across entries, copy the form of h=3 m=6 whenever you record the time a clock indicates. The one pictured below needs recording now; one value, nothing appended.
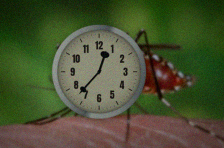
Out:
h=12 m=37
